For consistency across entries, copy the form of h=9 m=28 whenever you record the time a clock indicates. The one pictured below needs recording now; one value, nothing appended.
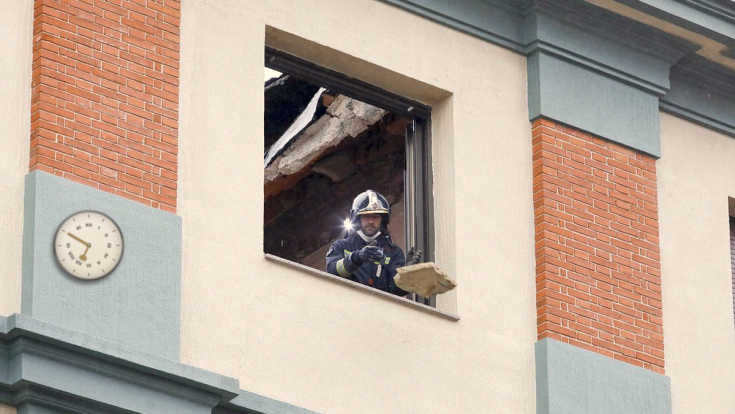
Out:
h=6 m=50
